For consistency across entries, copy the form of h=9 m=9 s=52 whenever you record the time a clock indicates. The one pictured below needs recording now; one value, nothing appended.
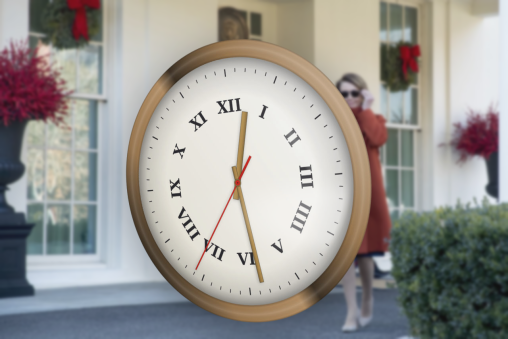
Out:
h=12 m=28 s=36
